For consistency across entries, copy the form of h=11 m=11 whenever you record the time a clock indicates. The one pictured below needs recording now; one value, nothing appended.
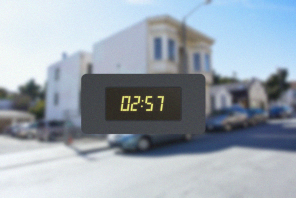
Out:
h=2 m=57
